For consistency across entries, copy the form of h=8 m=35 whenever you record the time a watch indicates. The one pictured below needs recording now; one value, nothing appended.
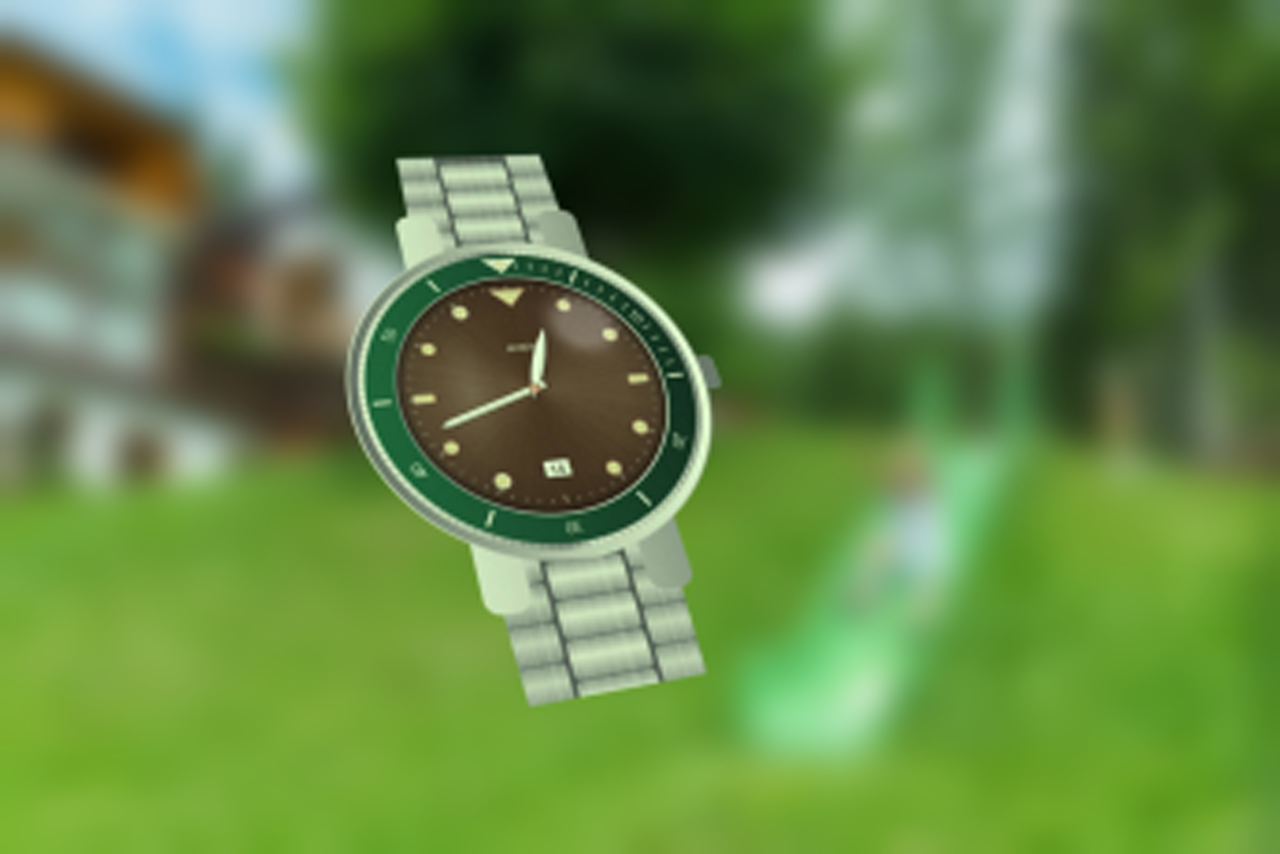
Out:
h=12 m=42
